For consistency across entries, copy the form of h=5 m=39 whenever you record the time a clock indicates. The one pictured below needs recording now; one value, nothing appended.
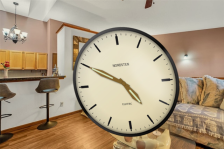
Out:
h=4 m=50
